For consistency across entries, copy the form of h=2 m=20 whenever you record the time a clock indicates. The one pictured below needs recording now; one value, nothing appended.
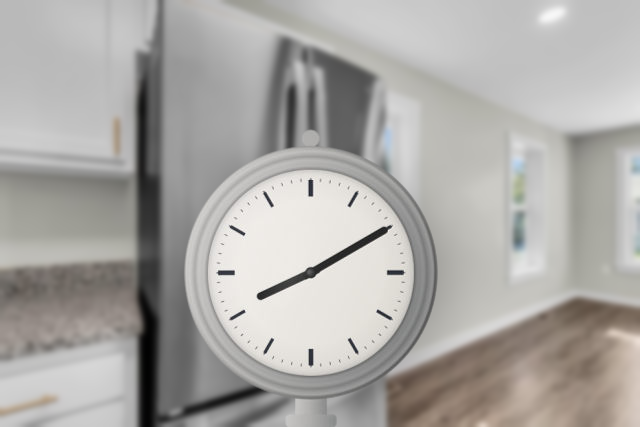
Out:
h=8 m=10
